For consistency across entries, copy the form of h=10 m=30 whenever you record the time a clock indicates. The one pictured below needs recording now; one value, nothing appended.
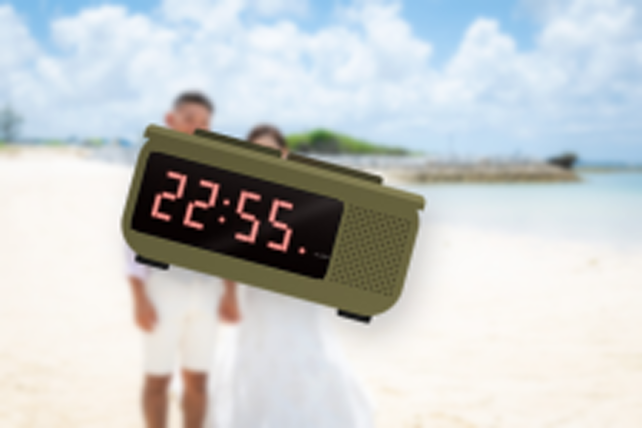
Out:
h=22 m=55
